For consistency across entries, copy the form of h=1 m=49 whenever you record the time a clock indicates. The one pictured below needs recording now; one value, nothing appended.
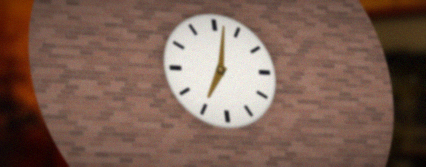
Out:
h=7 m=2
